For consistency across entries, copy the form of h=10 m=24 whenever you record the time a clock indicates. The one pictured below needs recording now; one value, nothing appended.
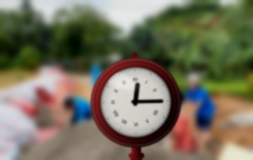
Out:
h=12 m=15
